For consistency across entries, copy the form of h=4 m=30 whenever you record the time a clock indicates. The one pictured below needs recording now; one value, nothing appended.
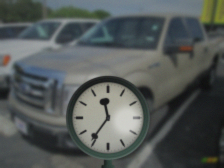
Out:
h=11 m=36
